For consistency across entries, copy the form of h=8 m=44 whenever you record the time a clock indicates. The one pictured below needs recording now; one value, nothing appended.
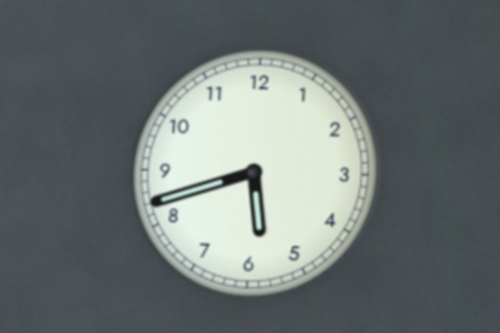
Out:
h=5 m=42
